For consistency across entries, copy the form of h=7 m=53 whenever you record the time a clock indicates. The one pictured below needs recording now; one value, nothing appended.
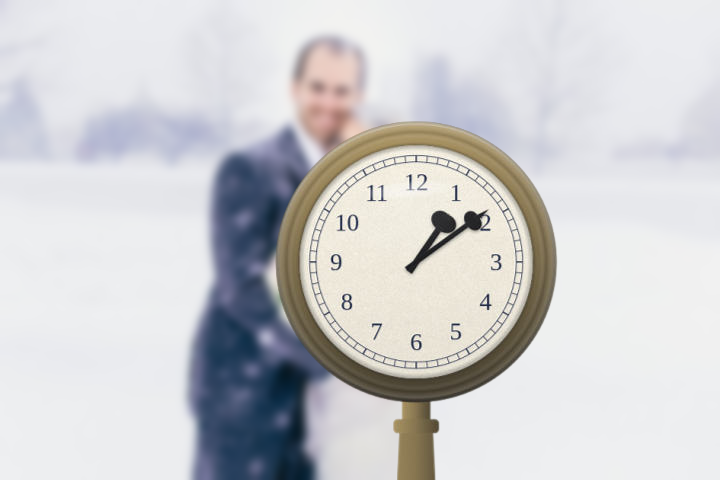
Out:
h=1 m=9
